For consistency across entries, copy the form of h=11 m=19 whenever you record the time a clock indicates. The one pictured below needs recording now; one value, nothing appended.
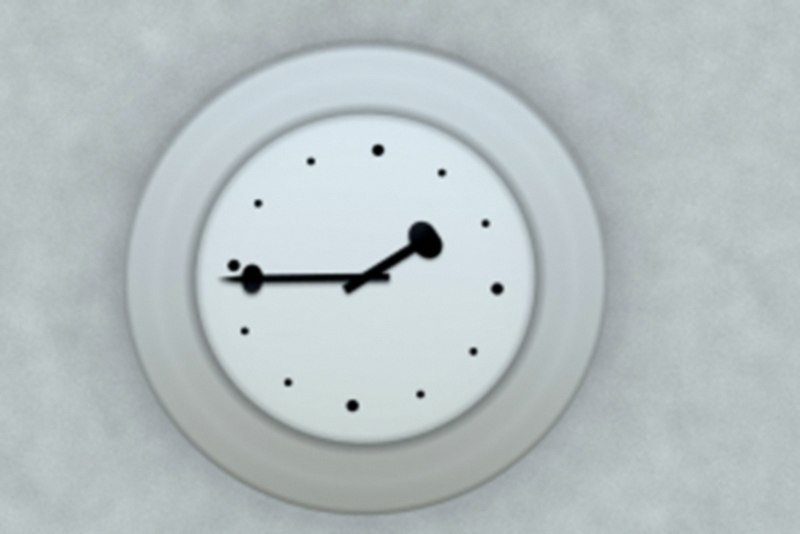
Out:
h=1 m=44
